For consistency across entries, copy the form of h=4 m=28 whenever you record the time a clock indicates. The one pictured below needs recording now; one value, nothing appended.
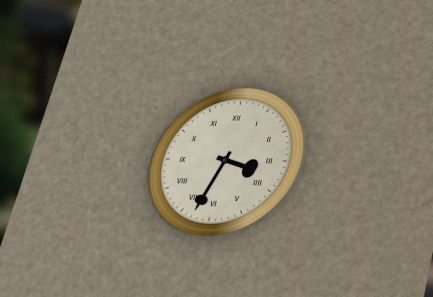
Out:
h=3 m=33
